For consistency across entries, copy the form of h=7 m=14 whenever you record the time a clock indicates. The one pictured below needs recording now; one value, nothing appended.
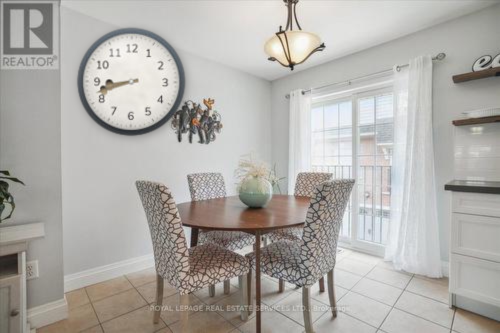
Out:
h=8 m=42
